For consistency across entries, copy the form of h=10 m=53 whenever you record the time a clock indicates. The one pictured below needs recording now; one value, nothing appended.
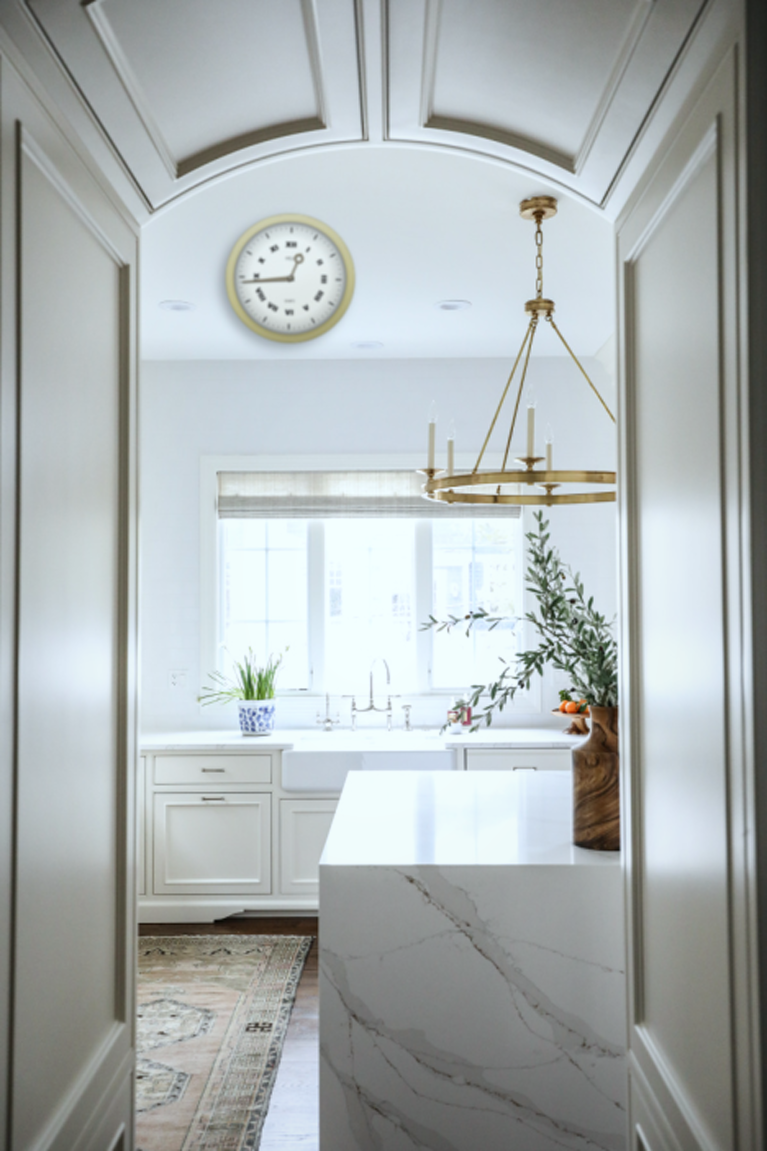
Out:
h=12 m=44
